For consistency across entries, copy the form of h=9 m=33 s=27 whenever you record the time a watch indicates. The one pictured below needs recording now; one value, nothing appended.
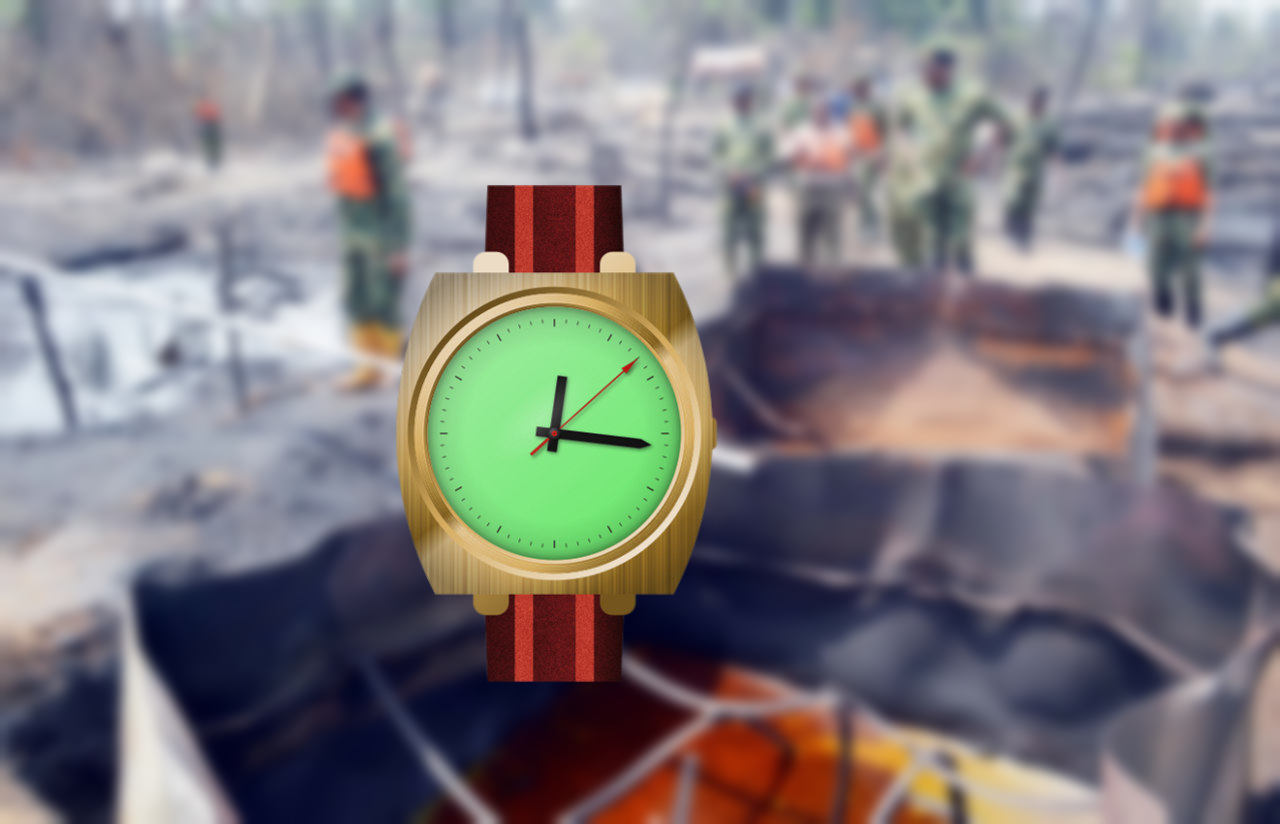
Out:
h=12 m=16 s=8
